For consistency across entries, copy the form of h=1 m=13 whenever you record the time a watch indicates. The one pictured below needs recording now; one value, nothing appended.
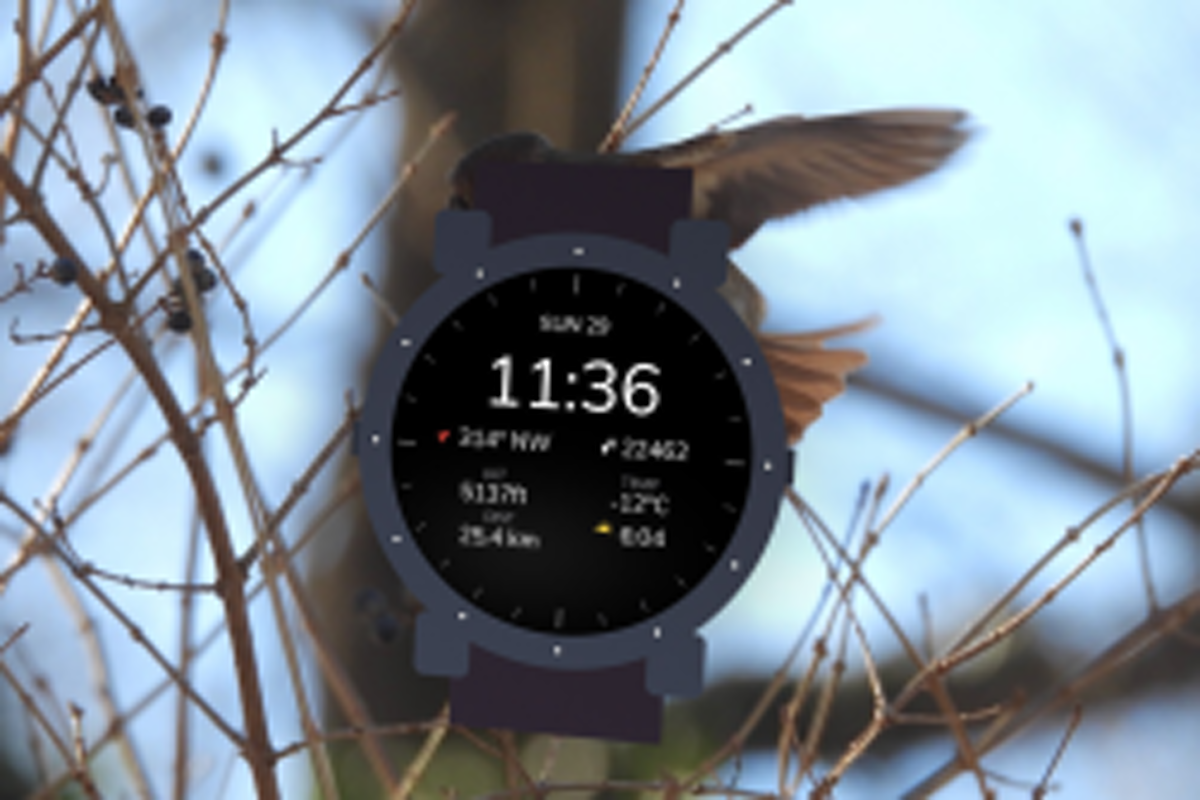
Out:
h=11 m=36
